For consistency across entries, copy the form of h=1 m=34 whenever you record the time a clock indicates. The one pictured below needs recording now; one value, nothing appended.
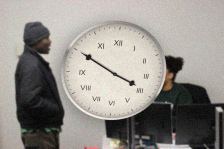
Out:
h=3 m=50
